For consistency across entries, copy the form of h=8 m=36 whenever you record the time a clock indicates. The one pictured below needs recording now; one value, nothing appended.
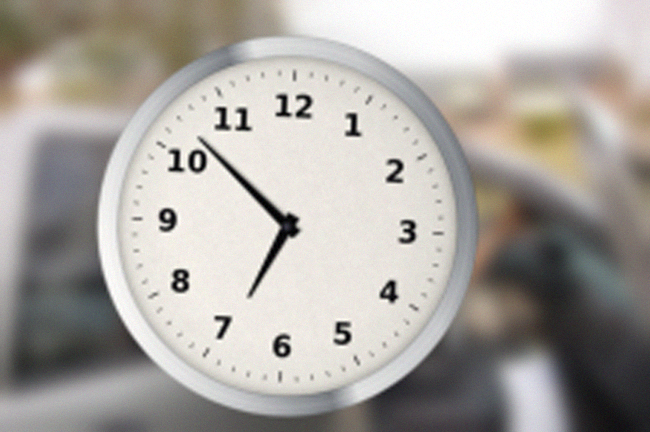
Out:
h=6 m=52
